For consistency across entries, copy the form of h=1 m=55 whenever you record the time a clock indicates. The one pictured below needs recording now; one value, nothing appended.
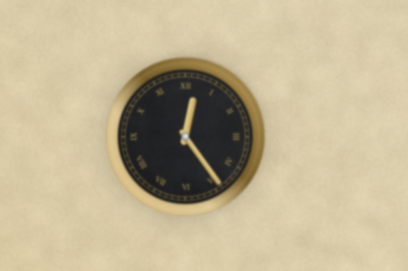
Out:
h=12 m=24
